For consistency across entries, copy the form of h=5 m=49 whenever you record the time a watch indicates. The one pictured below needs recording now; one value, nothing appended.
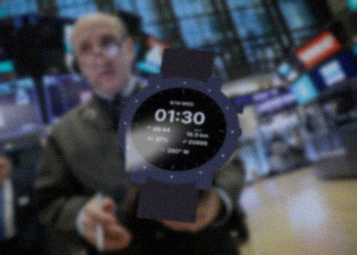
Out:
h=1 m=30
